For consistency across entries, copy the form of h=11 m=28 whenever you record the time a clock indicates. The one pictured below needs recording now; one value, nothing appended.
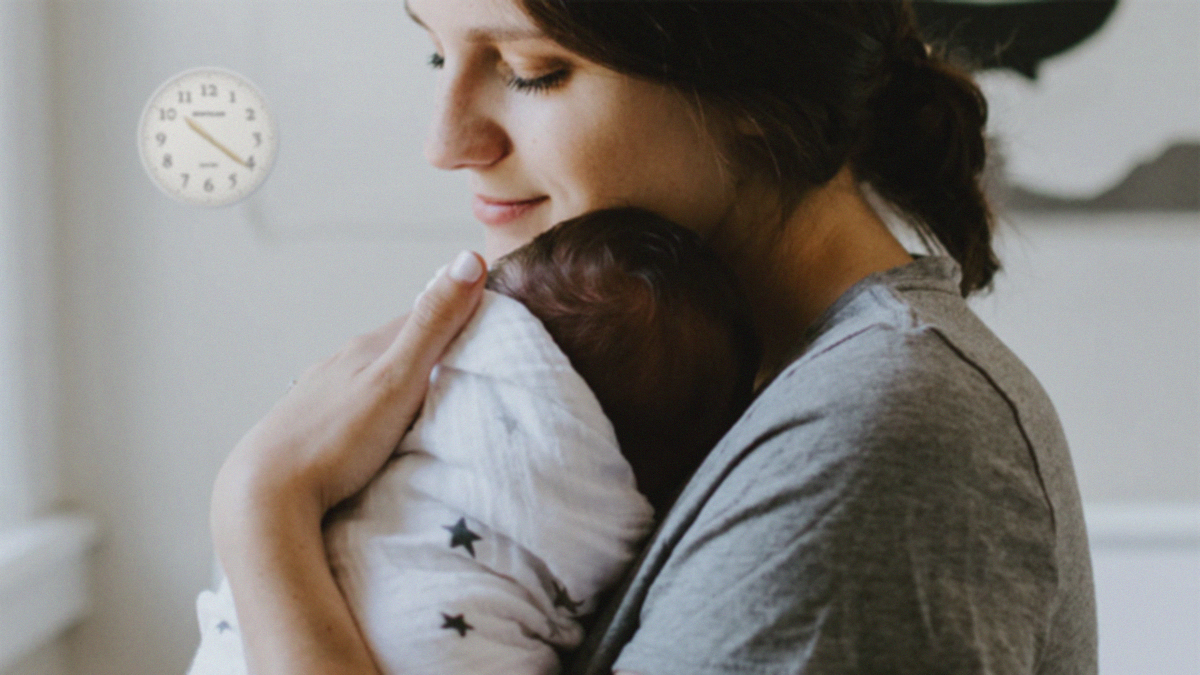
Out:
h=10 m=21
